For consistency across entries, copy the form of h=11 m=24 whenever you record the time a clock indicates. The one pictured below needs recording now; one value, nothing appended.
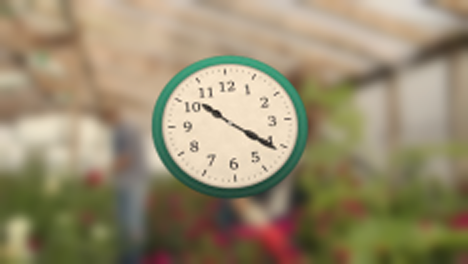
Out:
h=10 m=21
